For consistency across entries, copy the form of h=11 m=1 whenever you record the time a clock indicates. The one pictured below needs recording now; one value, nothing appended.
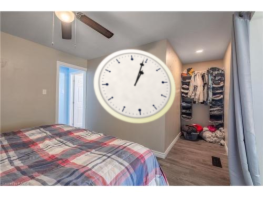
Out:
h=1 m=4
